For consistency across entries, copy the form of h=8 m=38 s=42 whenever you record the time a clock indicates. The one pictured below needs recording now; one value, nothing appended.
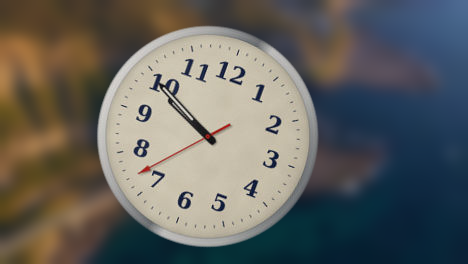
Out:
h=9 m=49 s=37
